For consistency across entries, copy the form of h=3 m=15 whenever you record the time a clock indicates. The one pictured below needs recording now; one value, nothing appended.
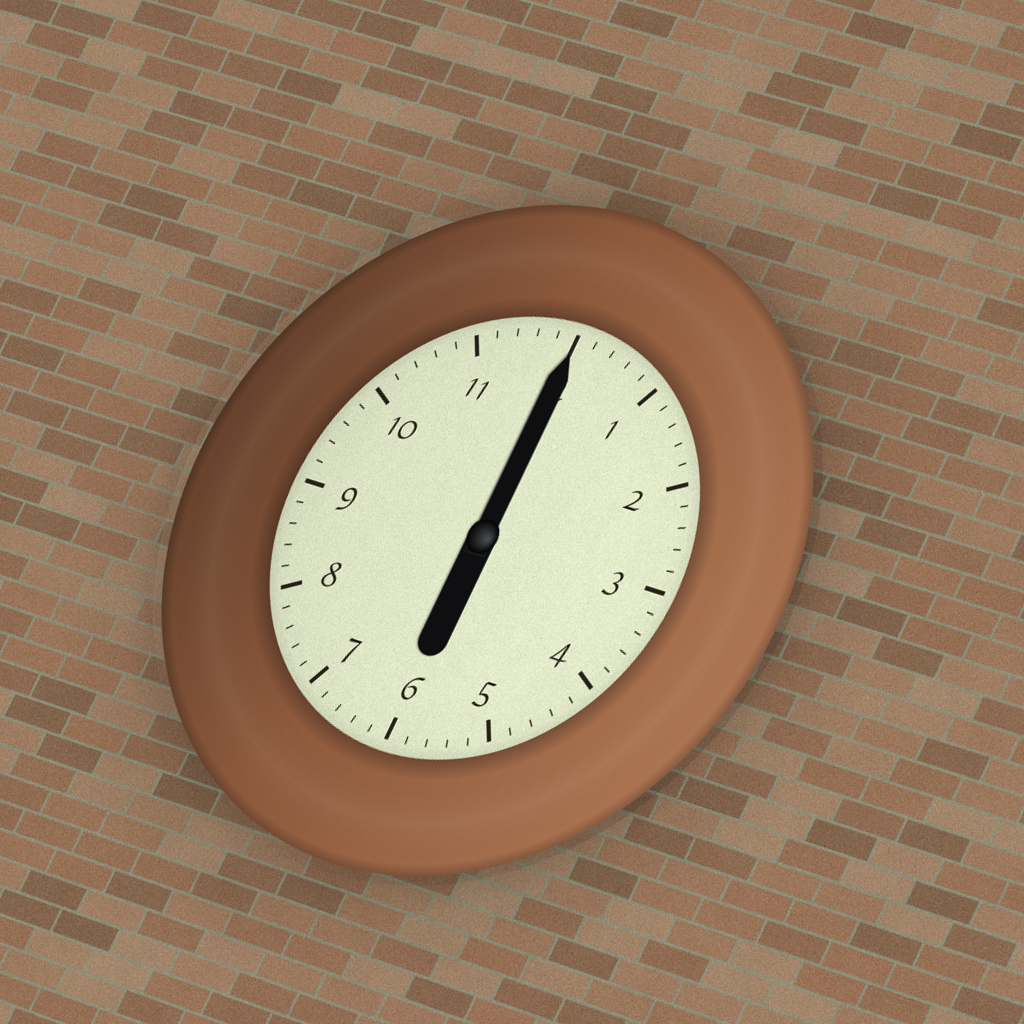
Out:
h=6 m=0
